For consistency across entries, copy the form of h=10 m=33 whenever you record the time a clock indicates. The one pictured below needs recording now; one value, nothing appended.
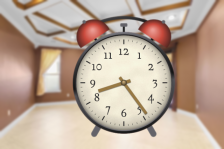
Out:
h=8 m=24
